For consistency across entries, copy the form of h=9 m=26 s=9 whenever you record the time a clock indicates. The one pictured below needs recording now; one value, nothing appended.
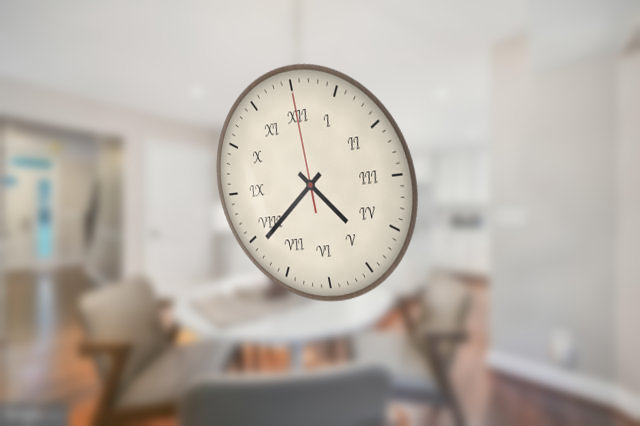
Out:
h=4 m=39 s=0
